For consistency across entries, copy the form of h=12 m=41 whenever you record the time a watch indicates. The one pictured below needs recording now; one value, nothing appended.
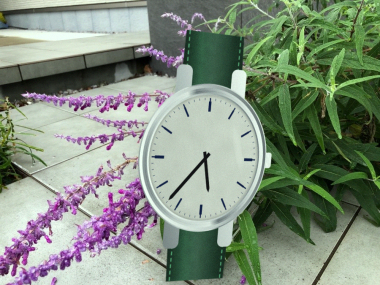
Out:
h=5 m=37
